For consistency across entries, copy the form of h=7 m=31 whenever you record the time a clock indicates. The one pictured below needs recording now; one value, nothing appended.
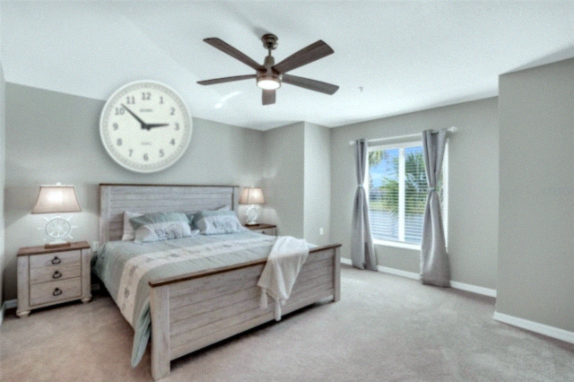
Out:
h=2 m=52
